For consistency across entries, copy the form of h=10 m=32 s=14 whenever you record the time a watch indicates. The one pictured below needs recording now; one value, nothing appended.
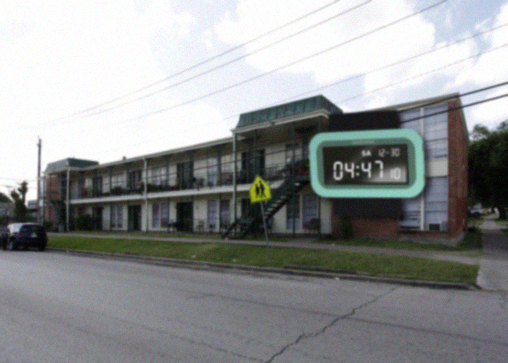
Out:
h=4 m=47 s=10
